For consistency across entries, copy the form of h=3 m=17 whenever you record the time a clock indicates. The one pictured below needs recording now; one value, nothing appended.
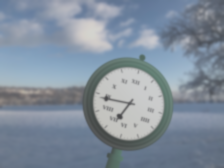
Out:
h=6 m=44
